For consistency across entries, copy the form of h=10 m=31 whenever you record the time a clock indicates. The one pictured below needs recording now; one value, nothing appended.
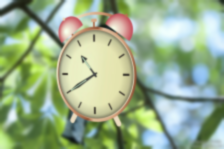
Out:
h=10 m=40
